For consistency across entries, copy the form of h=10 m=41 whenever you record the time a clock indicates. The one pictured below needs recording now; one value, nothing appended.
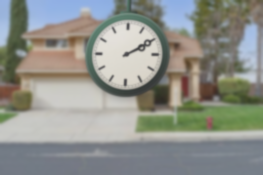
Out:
h=2 m=10
